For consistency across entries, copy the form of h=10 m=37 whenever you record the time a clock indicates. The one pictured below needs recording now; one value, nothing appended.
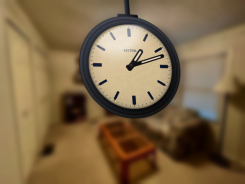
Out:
h=1 m=12
